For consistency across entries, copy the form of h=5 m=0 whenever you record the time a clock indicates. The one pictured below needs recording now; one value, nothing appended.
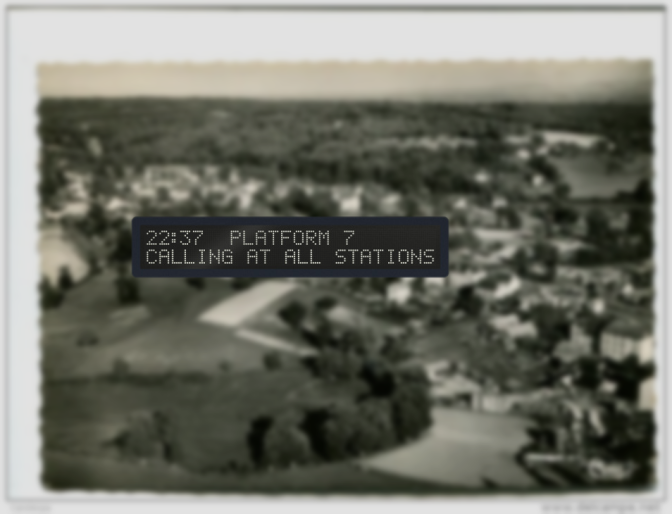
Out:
h=22 m=37
